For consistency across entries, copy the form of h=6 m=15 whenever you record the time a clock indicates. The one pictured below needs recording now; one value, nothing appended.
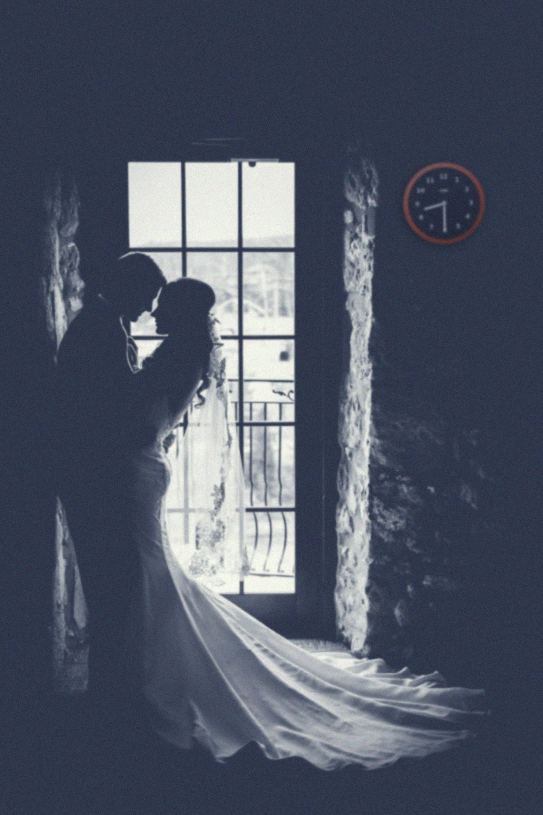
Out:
h=8 m=30
